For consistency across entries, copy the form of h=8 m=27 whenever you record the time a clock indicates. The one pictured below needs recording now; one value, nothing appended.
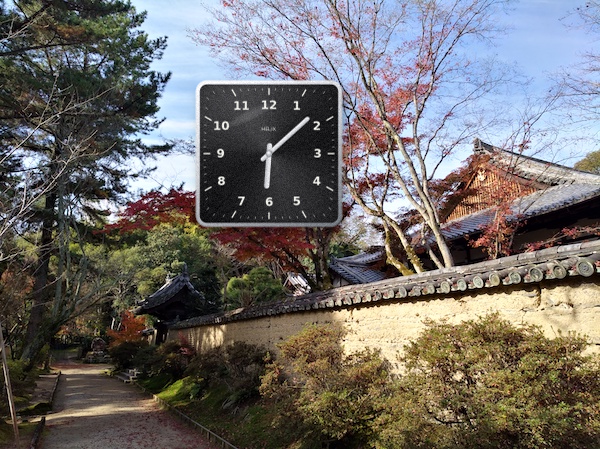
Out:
h=6 m=8
